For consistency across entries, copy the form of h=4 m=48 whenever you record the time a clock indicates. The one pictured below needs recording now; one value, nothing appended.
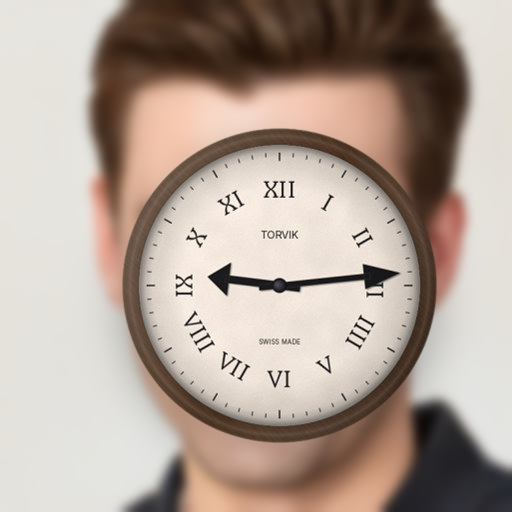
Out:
h=9 m=14
